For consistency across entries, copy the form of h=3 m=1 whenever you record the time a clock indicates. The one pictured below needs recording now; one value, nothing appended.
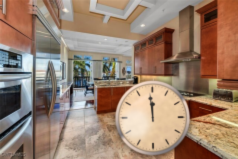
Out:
h=11 m=59
